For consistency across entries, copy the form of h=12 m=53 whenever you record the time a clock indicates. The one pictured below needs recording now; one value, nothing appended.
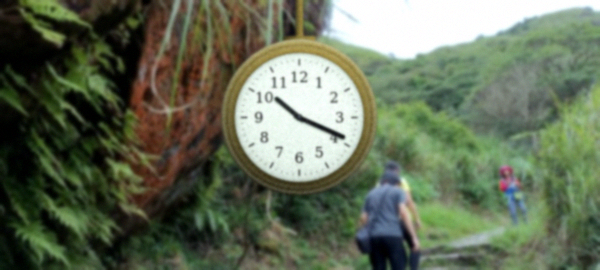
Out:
h=10 m=19
